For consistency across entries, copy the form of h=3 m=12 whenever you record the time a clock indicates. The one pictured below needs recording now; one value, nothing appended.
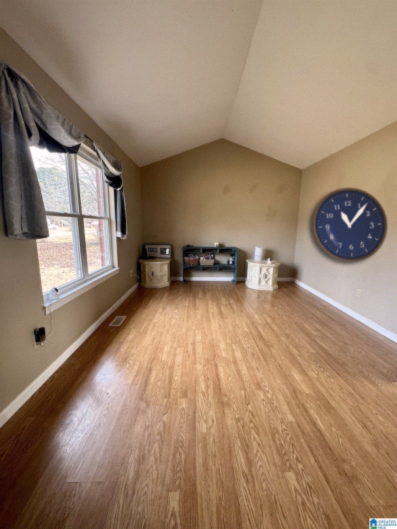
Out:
h=11 m=7
